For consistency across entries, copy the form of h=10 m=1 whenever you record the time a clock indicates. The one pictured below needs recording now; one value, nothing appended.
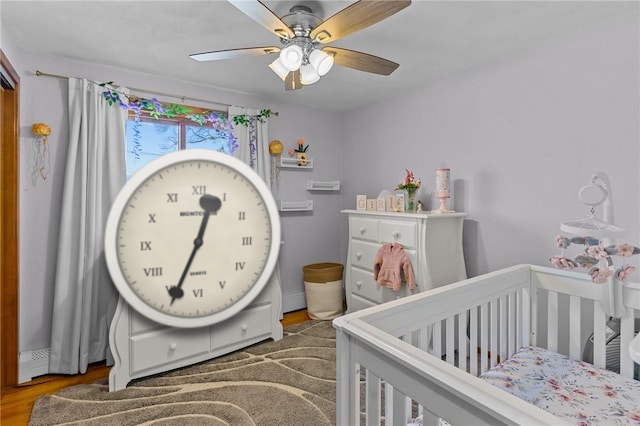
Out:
h=12 m=34
